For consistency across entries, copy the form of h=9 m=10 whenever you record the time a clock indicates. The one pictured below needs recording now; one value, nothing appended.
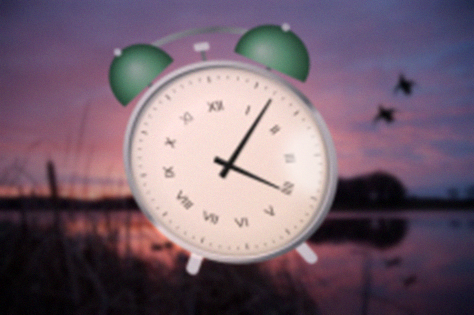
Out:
h=4 m=7
